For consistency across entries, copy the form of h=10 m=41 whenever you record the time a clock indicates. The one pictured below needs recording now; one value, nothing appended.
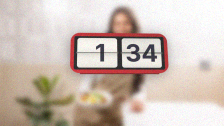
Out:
h=1 m=34
